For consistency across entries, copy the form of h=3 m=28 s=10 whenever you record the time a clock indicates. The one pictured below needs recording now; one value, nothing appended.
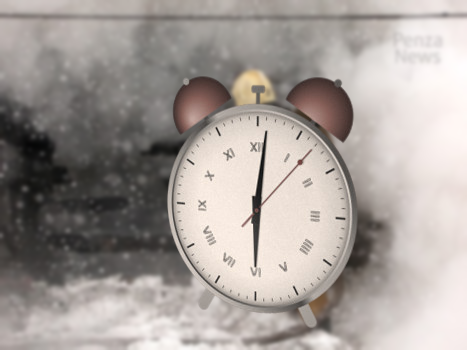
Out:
h=6 m=1 s=7
